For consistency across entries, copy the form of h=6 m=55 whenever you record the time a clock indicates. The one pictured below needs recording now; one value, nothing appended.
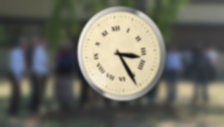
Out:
h=3 m=26
